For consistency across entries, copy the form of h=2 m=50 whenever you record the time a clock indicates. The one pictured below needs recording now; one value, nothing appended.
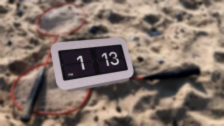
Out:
h=1 m=13
